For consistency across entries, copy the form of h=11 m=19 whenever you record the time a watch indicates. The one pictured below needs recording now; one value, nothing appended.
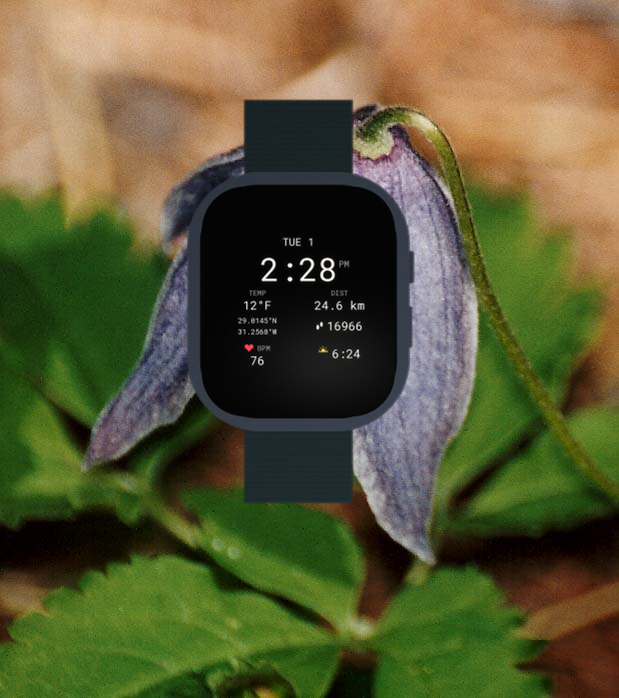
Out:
h=2 m=28
